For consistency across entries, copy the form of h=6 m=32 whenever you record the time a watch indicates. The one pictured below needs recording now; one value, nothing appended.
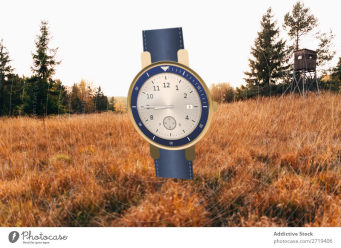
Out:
h=8 m=45
